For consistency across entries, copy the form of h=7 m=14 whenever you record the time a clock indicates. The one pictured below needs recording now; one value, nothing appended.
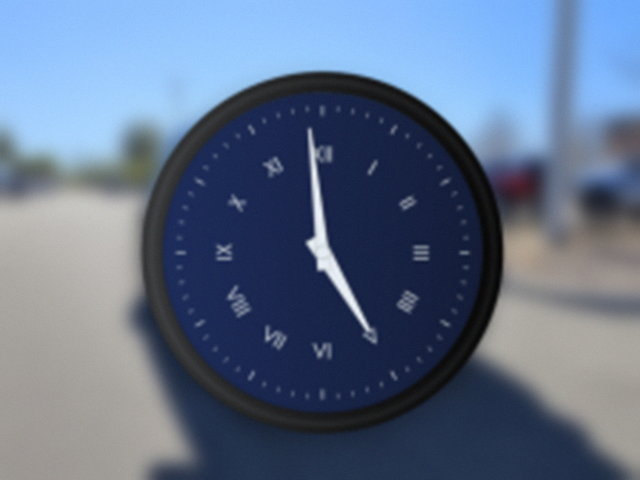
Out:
h=4 m=59
